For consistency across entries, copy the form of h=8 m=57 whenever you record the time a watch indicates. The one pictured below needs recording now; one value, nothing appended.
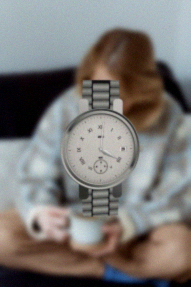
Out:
h=4 m=1
